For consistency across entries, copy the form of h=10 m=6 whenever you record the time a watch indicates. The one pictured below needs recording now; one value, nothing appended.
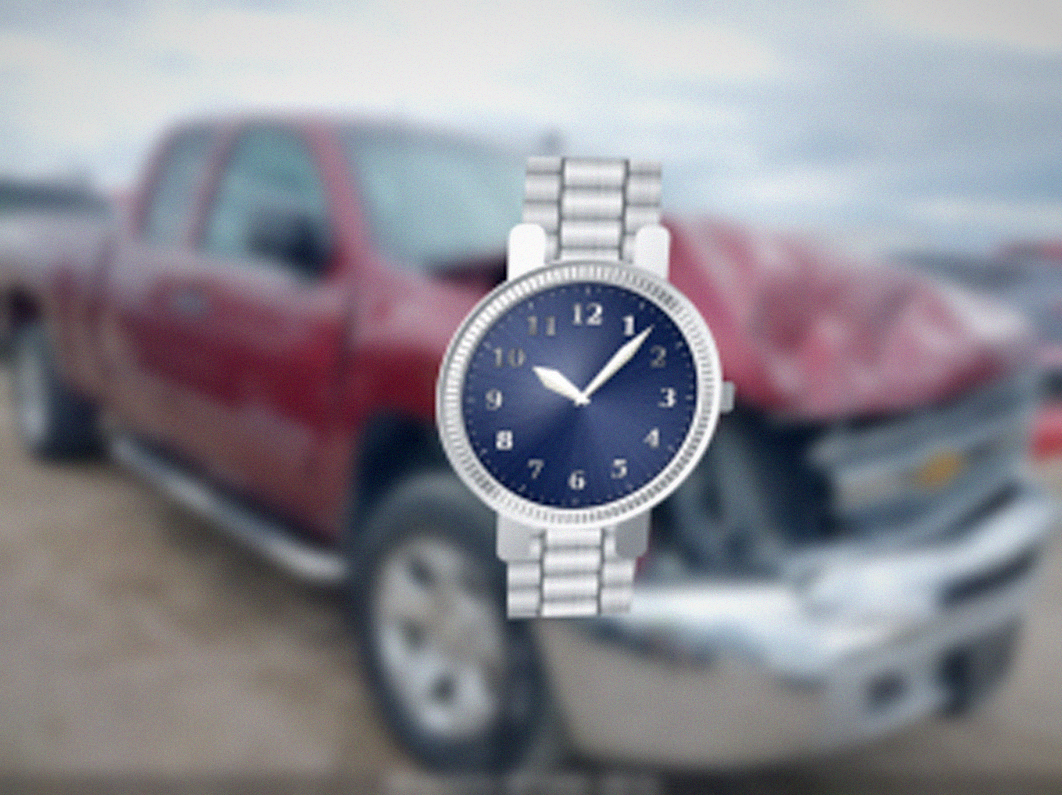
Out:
h=10 m=7
